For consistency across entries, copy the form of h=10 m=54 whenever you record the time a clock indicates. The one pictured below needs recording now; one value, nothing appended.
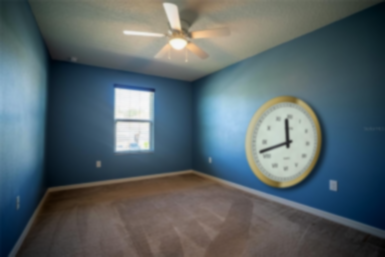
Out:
h=11 m=42
